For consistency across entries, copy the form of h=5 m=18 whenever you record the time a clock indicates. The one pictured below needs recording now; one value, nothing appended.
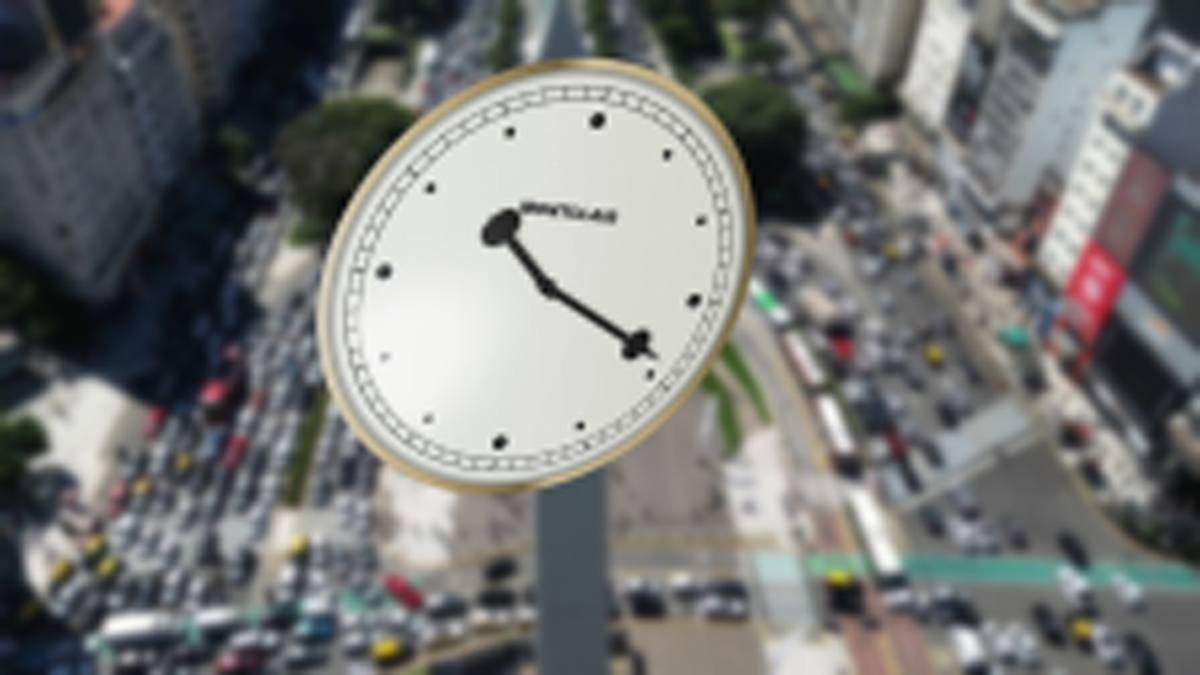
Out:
h=10 m=19
